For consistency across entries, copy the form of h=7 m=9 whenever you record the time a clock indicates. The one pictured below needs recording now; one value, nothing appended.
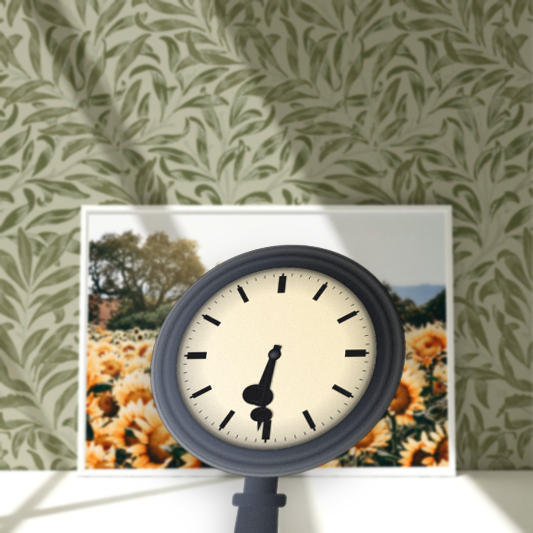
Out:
h=6 m=31
